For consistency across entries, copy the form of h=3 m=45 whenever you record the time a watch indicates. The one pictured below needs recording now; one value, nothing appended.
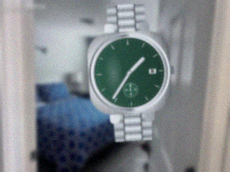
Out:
h=1 m=36
